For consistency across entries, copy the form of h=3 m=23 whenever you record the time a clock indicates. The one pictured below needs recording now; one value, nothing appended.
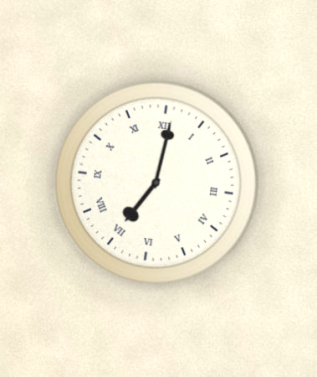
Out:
h=7 m=1
